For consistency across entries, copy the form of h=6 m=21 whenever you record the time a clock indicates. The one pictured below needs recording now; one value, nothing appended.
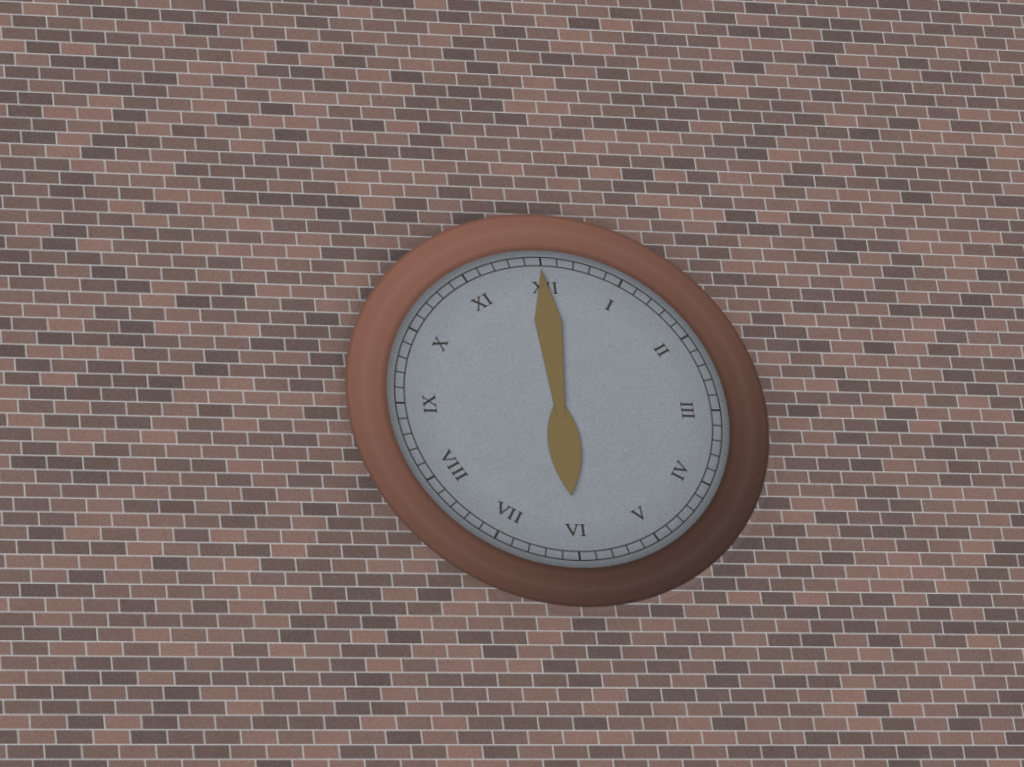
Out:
h=6 m=0
